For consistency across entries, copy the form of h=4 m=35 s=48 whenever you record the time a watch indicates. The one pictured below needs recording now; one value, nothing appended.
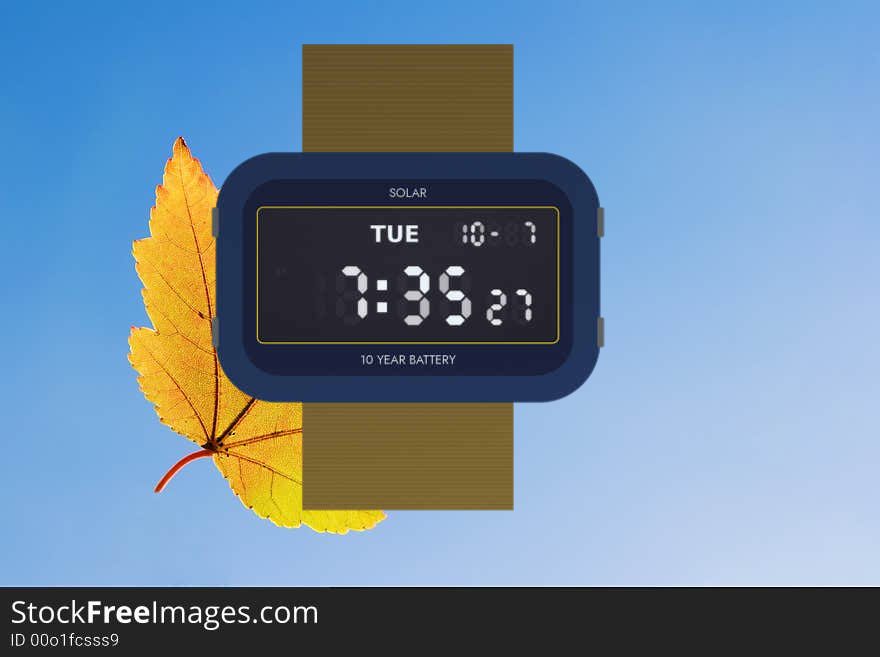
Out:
h=7 m=35 s=27
